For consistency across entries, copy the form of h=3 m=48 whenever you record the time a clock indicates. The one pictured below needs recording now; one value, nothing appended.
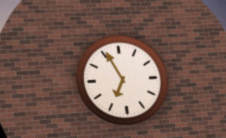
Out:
h=6 m=56
